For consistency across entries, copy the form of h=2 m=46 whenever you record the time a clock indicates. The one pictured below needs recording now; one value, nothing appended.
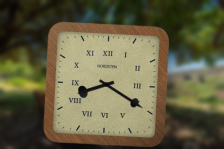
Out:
h=8 m=20
